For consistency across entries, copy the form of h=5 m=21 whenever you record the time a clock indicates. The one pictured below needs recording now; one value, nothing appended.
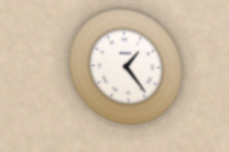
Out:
h=1 m=24
